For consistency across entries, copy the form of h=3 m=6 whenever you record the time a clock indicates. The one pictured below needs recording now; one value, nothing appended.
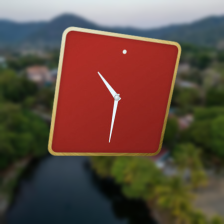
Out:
h=10 m=30
